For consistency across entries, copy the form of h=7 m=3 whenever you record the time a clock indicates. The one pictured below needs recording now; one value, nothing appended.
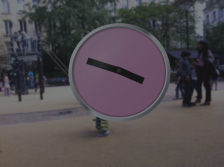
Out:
h=3 m=48
